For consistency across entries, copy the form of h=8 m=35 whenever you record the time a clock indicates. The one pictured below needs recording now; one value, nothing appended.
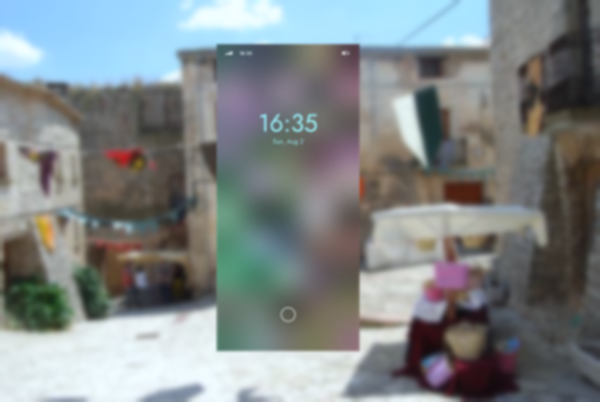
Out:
h=16 m=35
